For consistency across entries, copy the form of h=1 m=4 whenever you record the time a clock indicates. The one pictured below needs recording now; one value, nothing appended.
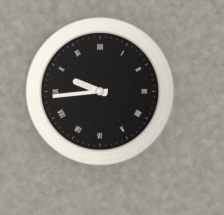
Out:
h=9 m=44
